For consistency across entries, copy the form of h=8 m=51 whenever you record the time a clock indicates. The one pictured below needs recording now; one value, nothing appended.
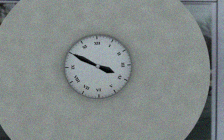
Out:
h=3 m=50
